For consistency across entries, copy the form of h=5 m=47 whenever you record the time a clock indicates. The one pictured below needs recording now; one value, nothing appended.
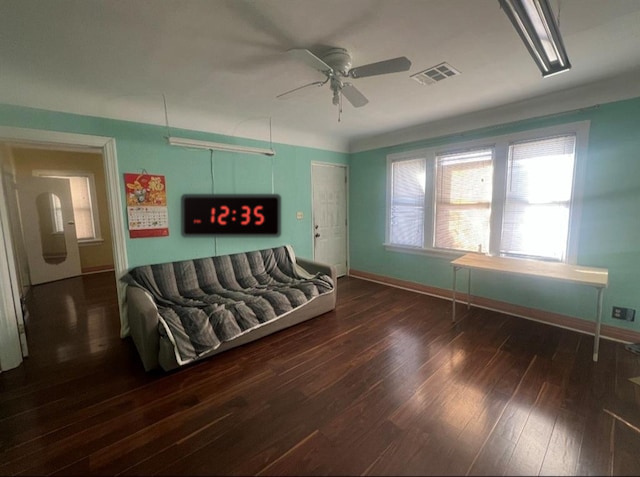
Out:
h=12 m=35
